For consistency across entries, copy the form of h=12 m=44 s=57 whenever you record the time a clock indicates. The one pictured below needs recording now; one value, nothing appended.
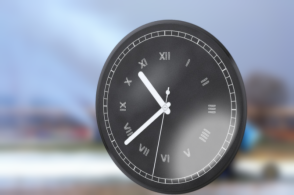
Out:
h=10 m=38 s=32
